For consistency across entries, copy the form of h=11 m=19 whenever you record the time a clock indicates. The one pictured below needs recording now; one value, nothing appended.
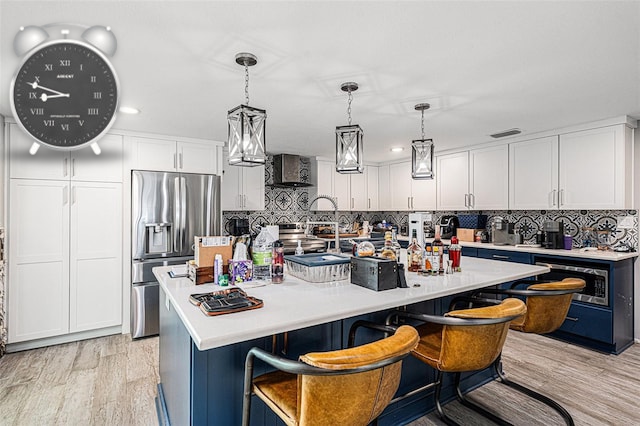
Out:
h=8 m=48
